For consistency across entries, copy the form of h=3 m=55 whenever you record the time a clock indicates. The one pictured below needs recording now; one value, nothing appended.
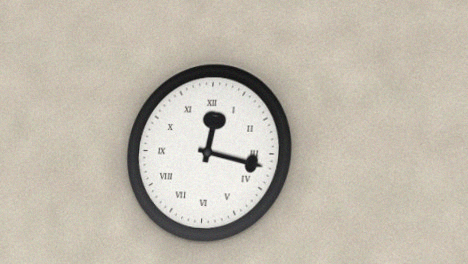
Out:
h=12 m=17
